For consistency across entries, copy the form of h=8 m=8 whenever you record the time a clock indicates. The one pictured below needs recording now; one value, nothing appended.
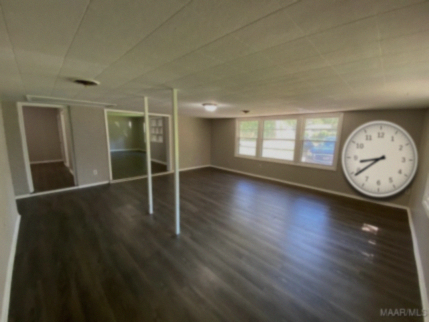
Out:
h=8 m=39
